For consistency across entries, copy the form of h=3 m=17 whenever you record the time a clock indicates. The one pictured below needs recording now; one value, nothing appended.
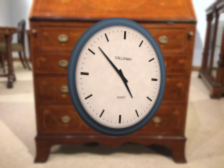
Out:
h=4 m=52
